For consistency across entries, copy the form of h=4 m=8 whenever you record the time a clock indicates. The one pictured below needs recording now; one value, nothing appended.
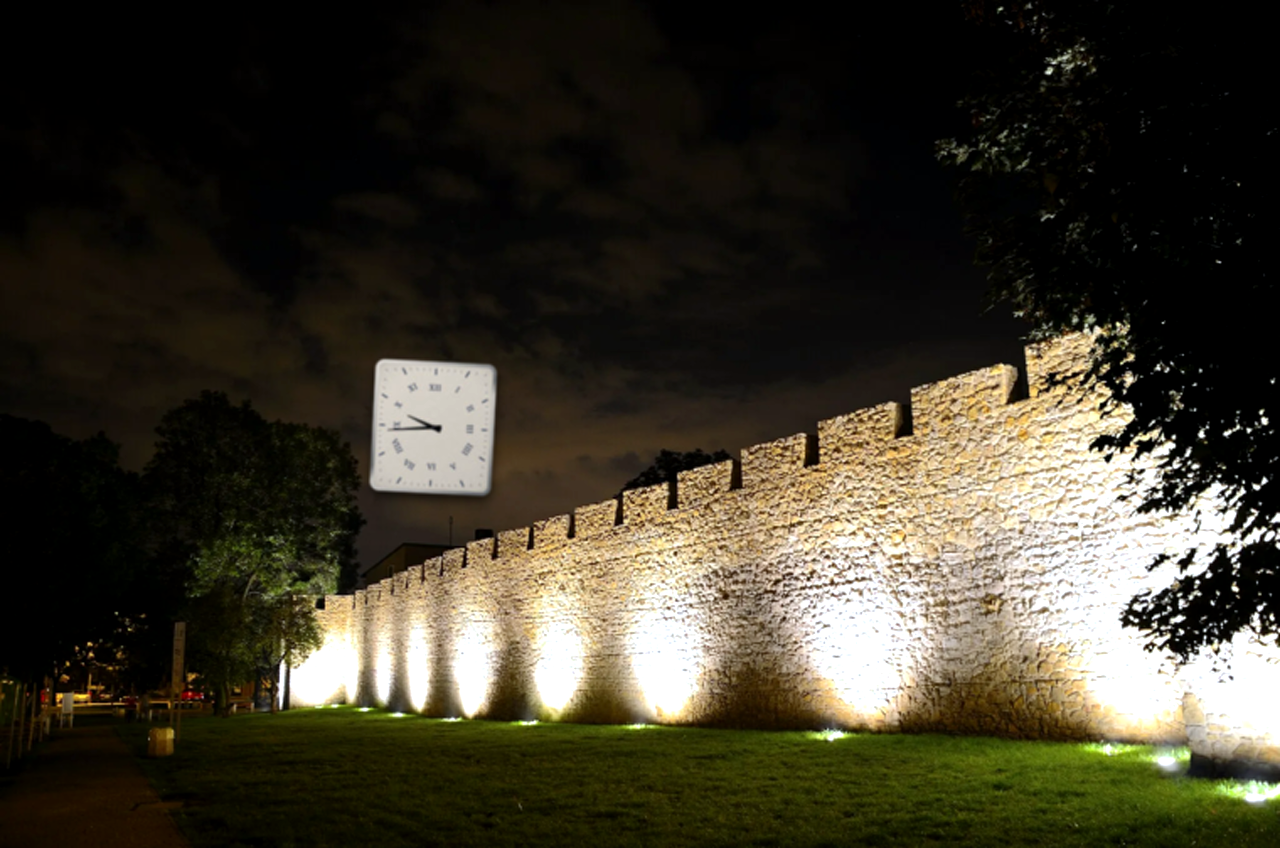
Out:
h=9 m=44
